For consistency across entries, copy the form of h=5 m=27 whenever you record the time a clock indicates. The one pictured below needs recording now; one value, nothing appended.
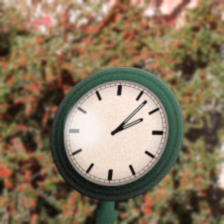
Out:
h=2 m=7
